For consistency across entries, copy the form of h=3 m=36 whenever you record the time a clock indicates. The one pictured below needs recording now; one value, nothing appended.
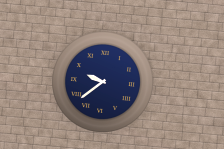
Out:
h=9 m=38
